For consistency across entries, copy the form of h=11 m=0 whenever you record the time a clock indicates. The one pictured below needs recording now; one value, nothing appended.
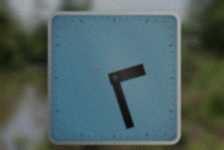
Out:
h=2 m=27
